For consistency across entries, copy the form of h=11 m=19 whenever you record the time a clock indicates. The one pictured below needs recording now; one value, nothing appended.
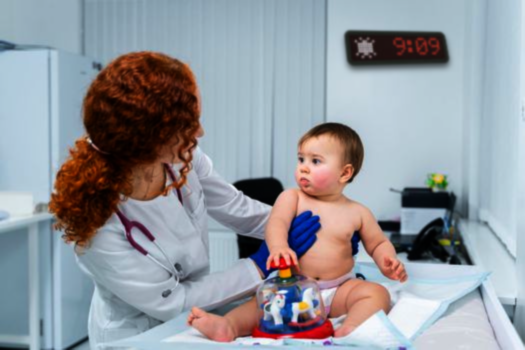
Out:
h=9 m=9
